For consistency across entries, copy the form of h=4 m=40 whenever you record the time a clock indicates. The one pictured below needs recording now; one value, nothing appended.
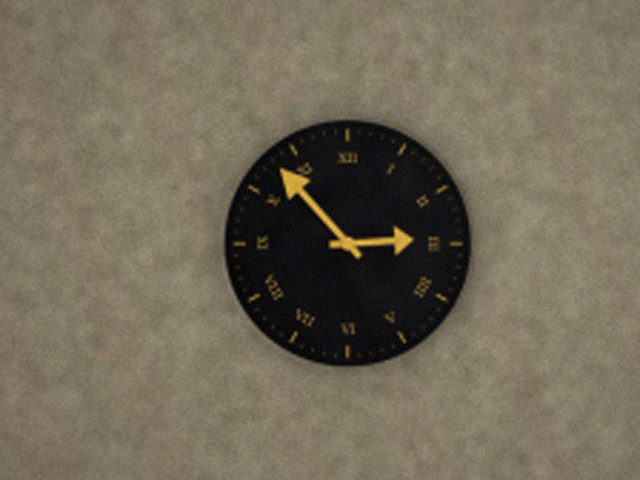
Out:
h=2 m=53
